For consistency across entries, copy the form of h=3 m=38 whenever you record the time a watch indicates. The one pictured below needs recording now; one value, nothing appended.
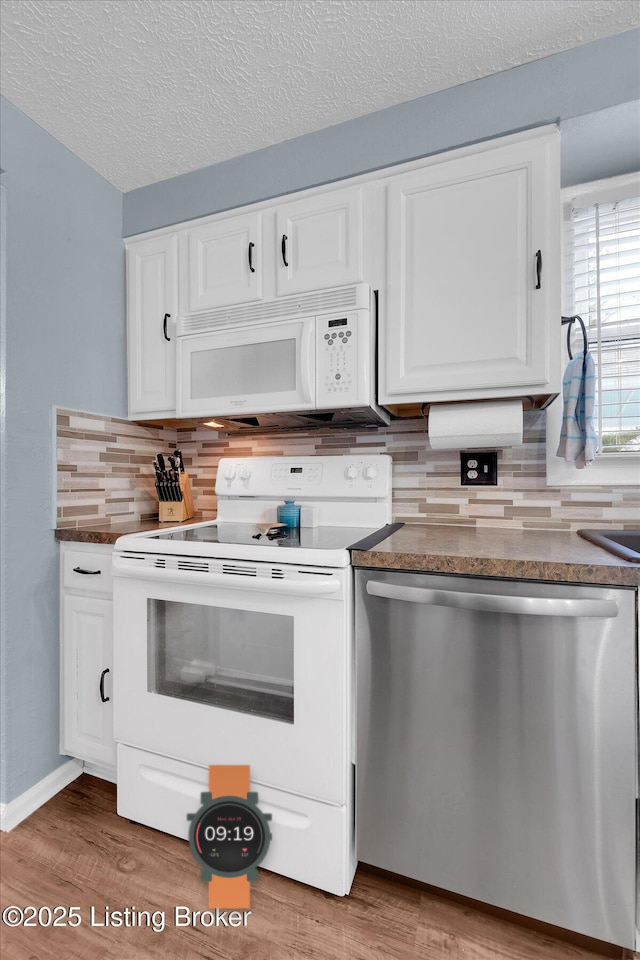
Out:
h=9 m=19
